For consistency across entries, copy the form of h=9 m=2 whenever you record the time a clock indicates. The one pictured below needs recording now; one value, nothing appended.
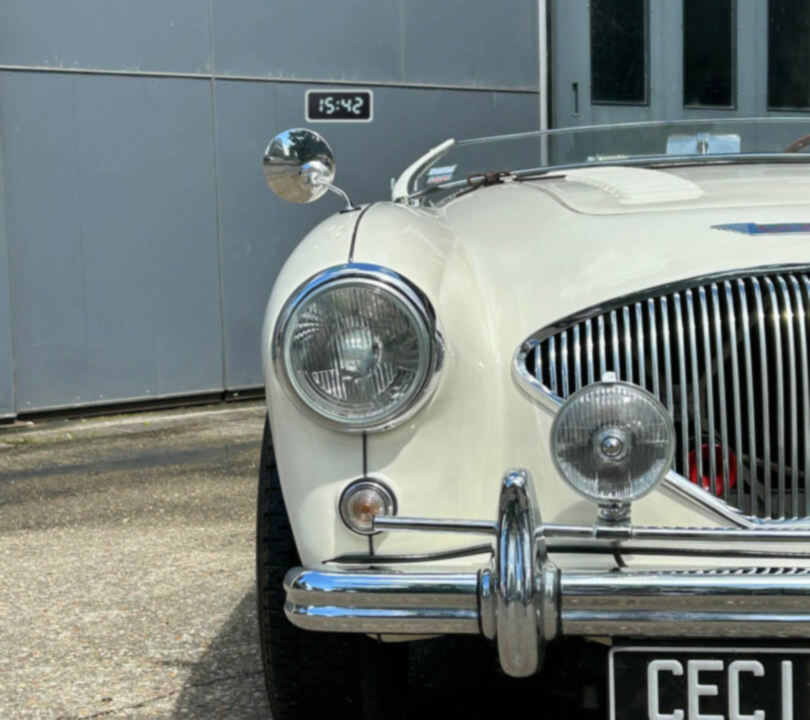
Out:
h=15 m=42
